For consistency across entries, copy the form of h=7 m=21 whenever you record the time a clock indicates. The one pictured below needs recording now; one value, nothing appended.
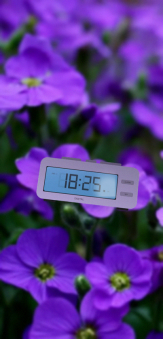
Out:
h=18 m=25
